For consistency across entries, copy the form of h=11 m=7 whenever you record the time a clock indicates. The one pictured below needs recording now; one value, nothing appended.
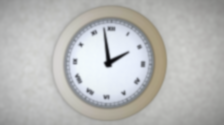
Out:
h=1 m=58
